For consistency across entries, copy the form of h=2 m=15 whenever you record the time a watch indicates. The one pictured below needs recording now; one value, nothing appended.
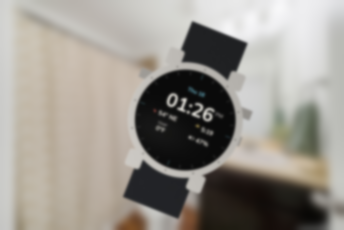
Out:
h=1 m=26
